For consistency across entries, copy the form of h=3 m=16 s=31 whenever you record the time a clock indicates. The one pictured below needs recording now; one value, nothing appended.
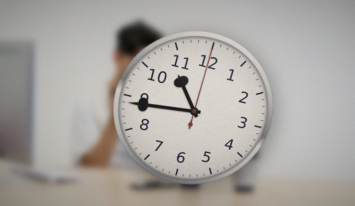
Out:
h=10 m=44 s=0
